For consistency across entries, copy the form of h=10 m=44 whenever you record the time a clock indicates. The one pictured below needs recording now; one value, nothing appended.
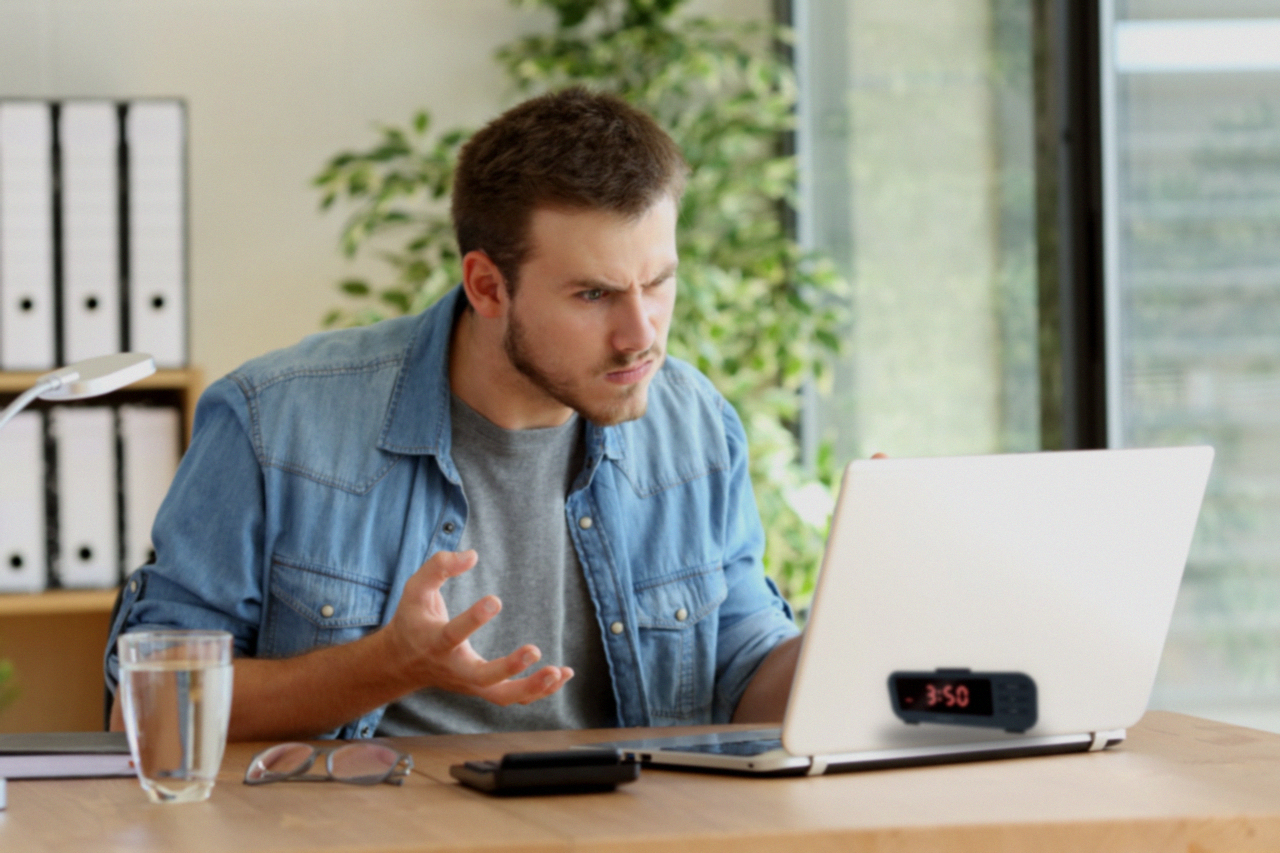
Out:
h=3 m=50
